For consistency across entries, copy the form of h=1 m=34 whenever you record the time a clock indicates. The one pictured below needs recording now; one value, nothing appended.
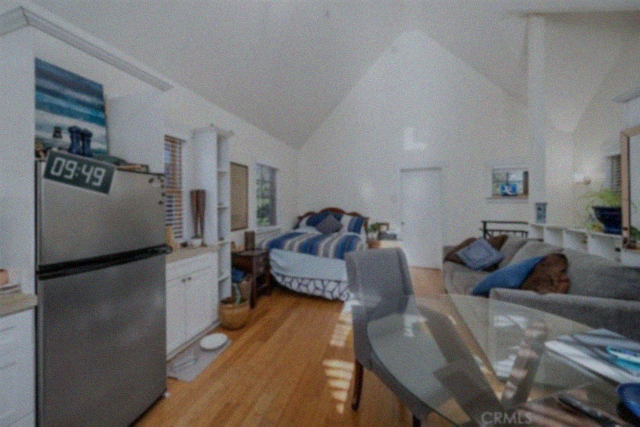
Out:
h=9 m=49
